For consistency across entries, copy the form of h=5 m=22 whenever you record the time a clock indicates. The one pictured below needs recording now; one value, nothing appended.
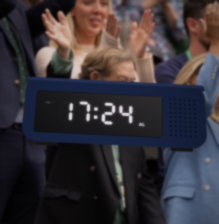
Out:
h=17 m=24
